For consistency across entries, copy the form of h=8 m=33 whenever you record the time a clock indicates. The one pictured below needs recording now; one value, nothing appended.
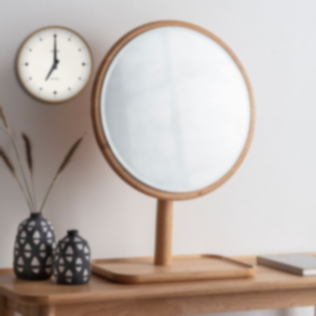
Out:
h=7 m=0
